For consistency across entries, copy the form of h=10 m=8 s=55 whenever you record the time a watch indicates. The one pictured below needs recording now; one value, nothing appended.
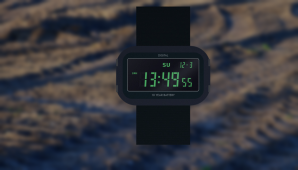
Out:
h=13 m=49 s=55
